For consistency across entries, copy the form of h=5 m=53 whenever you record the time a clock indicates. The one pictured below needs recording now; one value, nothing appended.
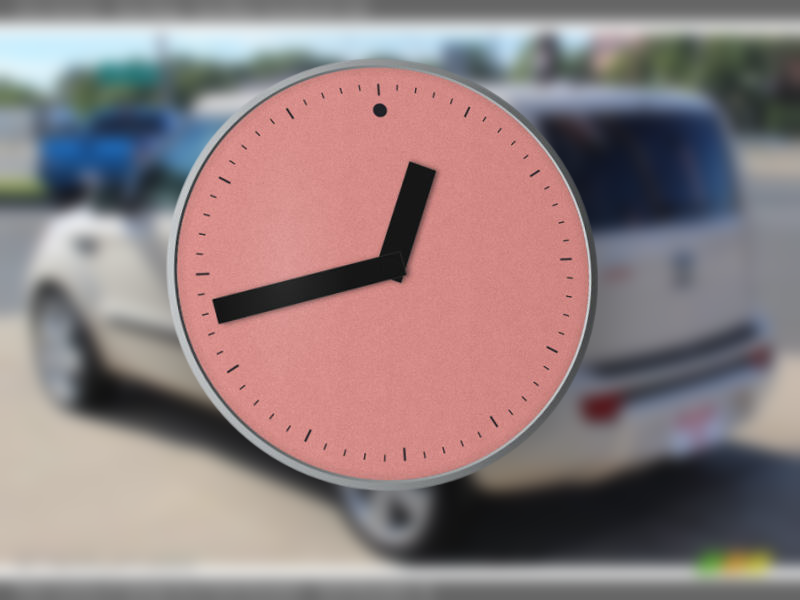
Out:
h=12 m=43
